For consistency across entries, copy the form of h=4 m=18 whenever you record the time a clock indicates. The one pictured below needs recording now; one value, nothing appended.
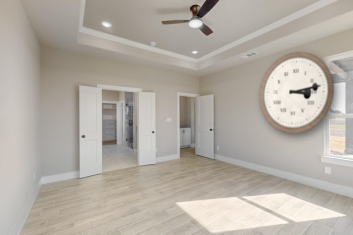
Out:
h=3 m=13
